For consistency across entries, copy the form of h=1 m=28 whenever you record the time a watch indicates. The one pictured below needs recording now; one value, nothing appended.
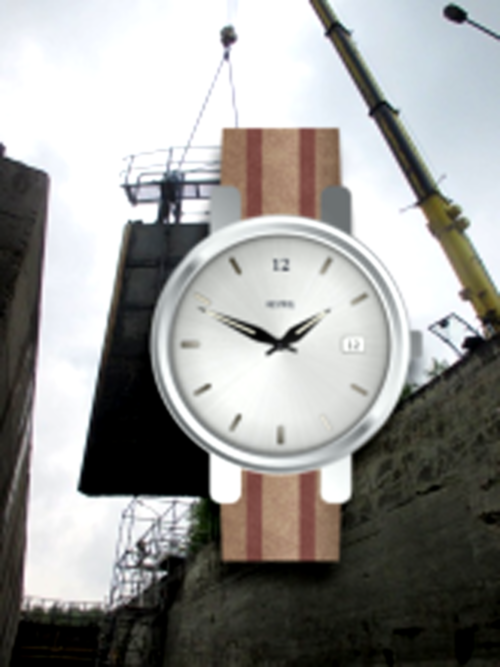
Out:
h=1 m=49
